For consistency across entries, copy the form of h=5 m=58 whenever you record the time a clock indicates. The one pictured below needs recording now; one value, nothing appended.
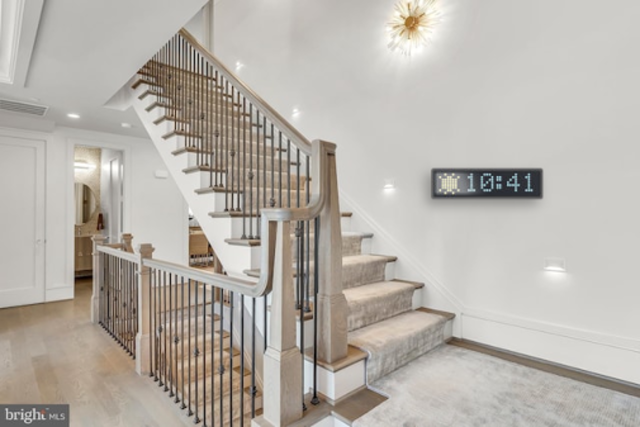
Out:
h=10 m=41
